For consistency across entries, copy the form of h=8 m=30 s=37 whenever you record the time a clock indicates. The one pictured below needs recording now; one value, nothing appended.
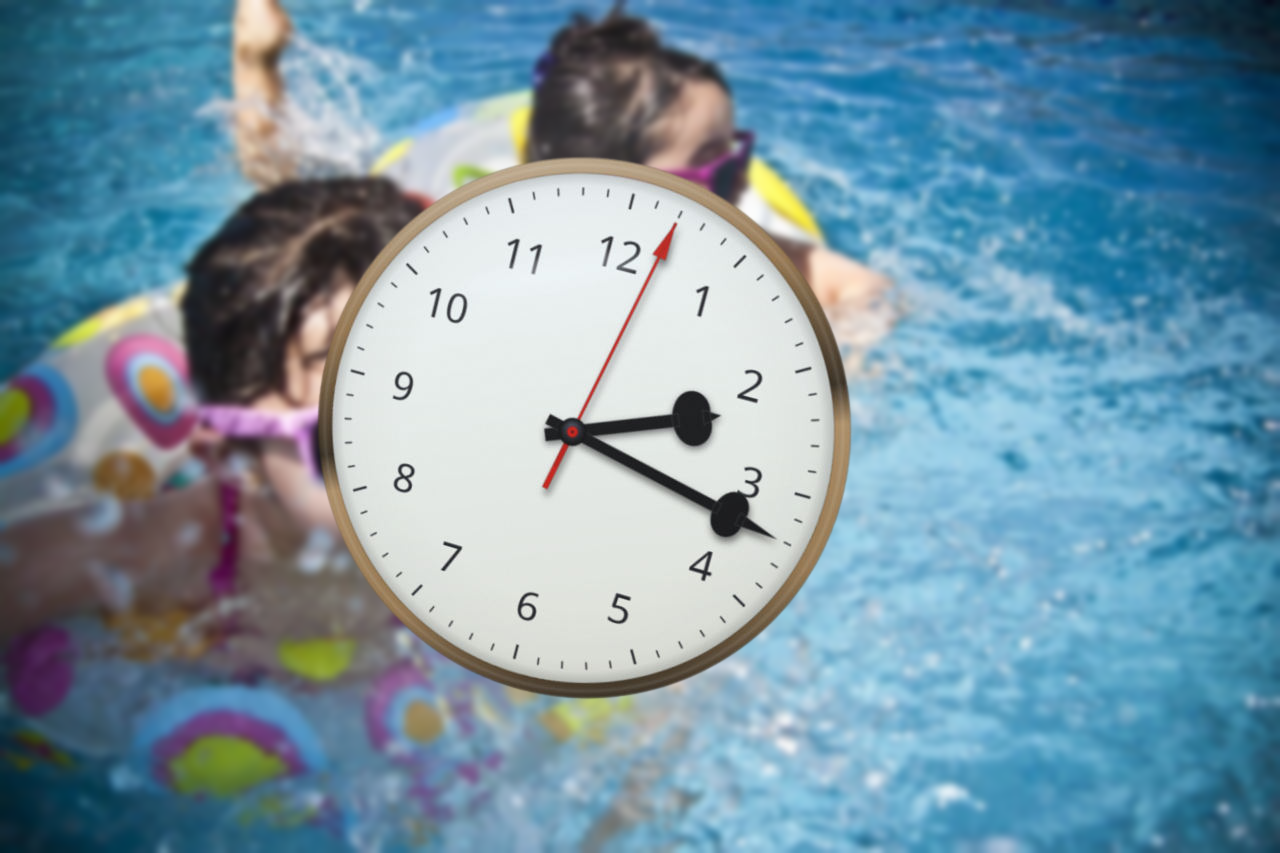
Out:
h=2 m=17 s=2
